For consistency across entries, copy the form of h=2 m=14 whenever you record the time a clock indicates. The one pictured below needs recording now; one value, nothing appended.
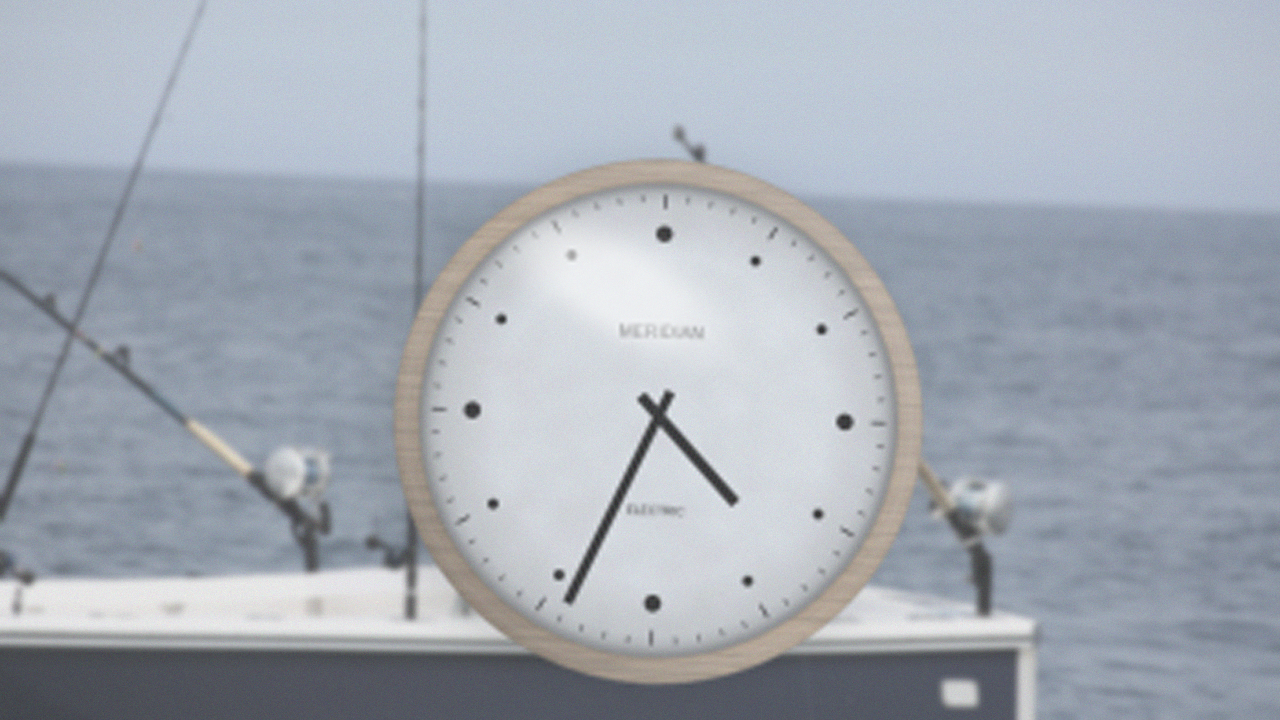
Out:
h=4 m=34
